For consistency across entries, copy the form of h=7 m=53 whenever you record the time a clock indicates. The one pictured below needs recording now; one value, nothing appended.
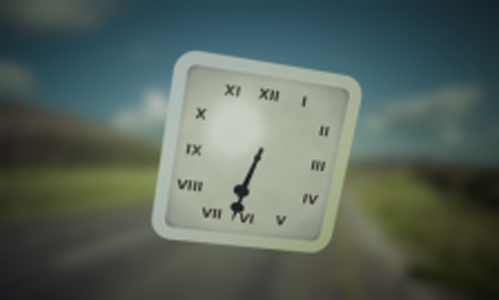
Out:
h=6 m=32
